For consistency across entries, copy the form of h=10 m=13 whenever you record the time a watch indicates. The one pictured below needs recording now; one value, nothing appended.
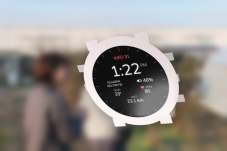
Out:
h=1 m=22
